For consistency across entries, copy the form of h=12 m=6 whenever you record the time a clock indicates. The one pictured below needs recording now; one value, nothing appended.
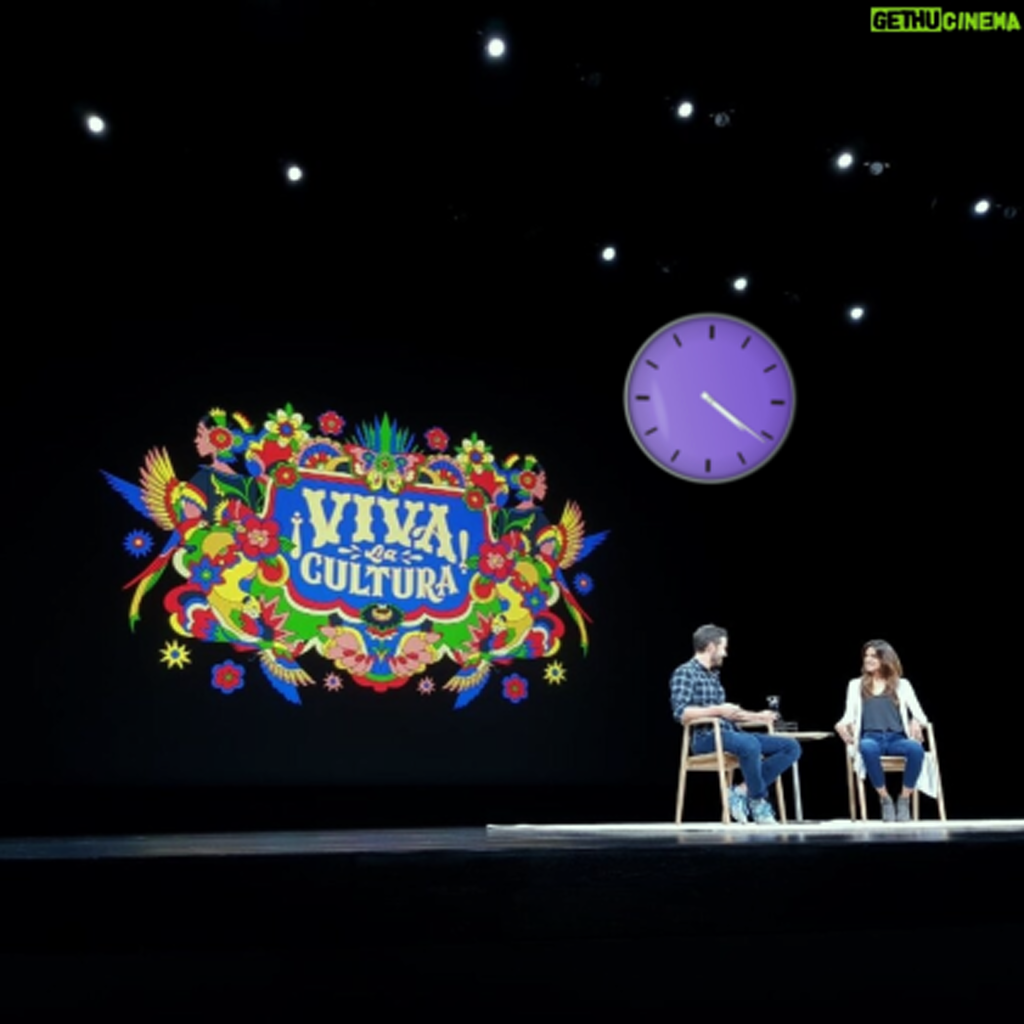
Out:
h=4 m=21
